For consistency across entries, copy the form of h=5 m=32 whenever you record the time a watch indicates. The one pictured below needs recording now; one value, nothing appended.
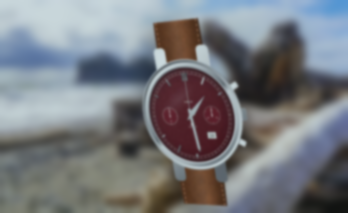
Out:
h=1 m=29
